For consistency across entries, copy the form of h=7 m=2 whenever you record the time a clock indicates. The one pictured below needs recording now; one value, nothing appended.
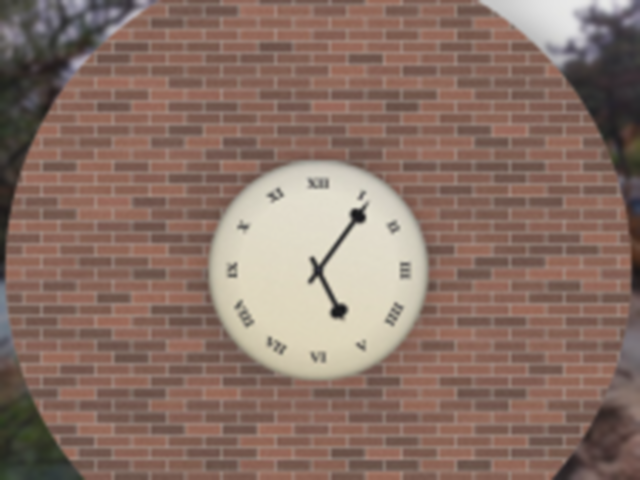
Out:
h=5 m=6
